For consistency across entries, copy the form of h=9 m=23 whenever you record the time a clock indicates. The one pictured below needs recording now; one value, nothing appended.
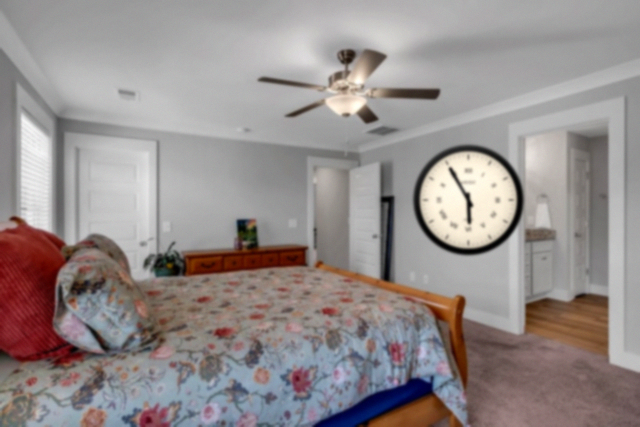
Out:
h=5 m=55
